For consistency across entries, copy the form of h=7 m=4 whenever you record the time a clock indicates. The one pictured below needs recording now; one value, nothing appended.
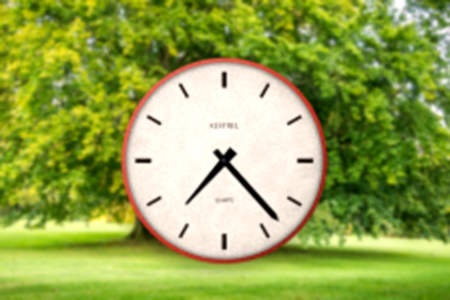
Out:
h=7 m=23
